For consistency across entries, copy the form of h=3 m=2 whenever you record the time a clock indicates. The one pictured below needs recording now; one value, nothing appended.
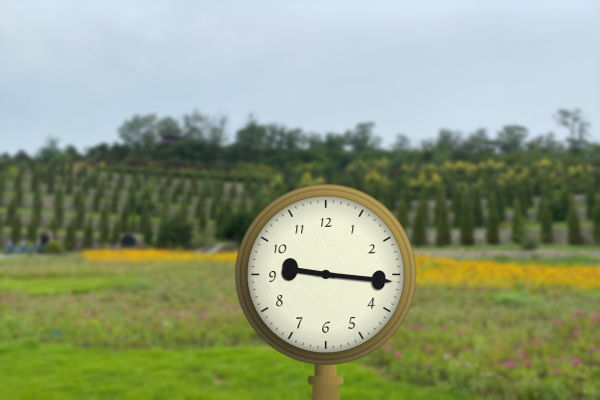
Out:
h=9 m=16
